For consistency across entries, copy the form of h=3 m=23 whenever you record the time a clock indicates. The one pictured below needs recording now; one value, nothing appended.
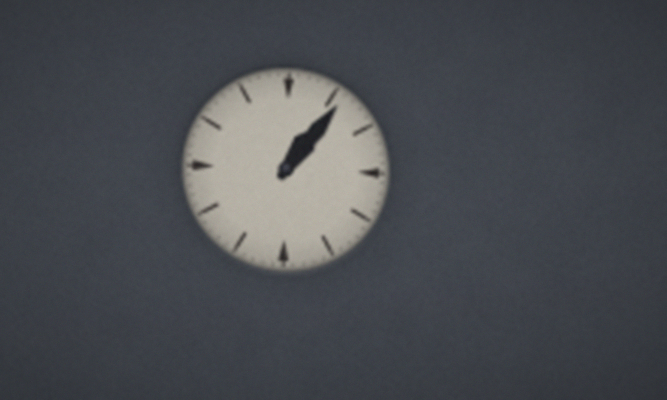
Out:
h=1 m=6
